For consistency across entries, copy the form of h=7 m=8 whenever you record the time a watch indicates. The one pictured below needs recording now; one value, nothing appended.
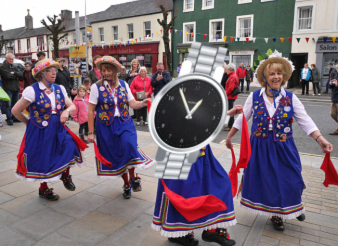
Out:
h=12 m=54
